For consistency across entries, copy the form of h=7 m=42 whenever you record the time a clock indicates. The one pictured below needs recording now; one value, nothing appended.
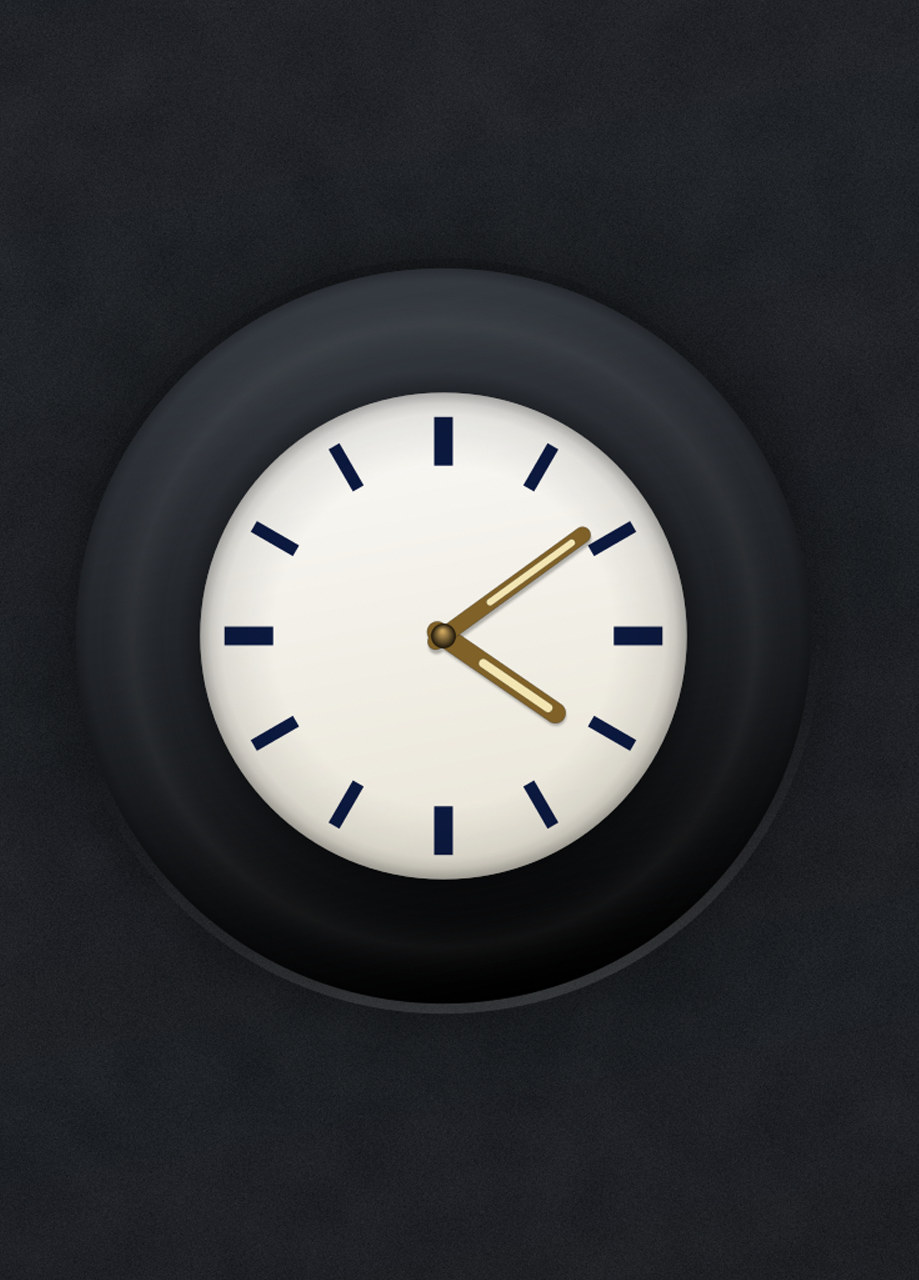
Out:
h=4 m=9
